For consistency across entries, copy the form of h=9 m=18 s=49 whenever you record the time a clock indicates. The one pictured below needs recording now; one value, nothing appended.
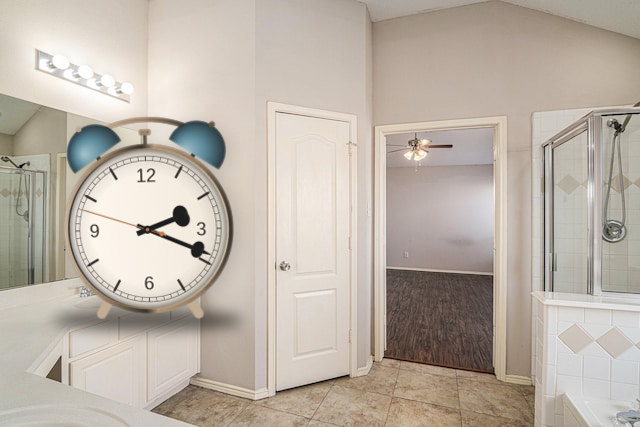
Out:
h=2 m=18 s=48
